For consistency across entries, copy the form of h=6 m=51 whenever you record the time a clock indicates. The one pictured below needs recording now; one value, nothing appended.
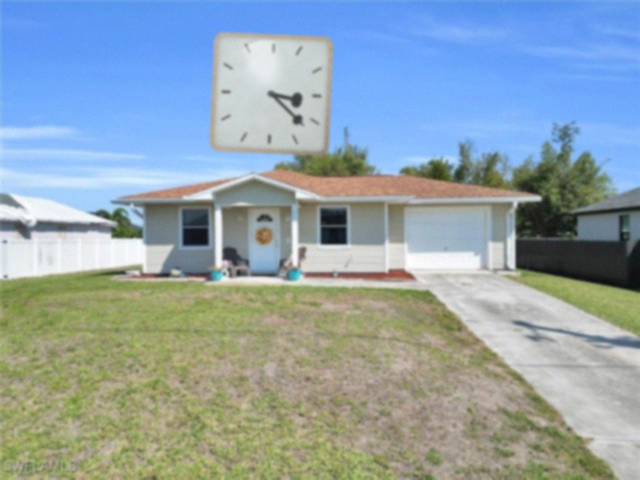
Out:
h=3 m=22
